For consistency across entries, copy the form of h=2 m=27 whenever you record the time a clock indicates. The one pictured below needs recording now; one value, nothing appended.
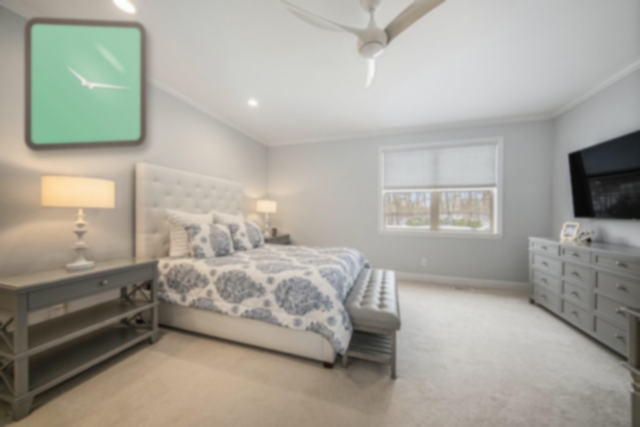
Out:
h=10 m=16
